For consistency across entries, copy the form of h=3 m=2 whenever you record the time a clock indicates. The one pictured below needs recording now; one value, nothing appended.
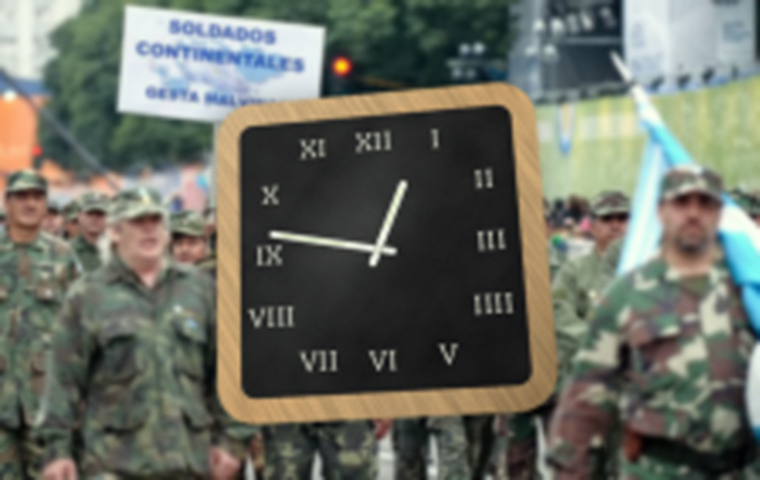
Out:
h=12 m=47
